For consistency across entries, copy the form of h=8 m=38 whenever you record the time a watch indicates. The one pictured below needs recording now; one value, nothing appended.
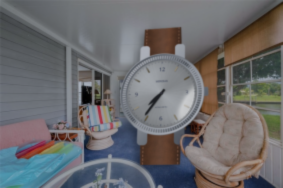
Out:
h=7 m=36
